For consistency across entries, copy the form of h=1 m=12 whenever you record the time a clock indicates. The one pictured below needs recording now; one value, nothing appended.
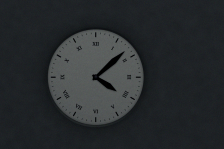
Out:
h=4 m=8
